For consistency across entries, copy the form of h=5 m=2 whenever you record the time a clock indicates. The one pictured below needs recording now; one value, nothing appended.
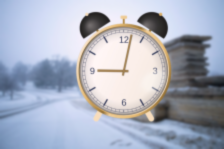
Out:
h=9 m=2
